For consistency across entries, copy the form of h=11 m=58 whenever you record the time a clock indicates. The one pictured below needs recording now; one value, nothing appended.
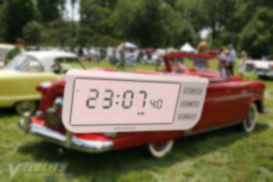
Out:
h=23 m=7
